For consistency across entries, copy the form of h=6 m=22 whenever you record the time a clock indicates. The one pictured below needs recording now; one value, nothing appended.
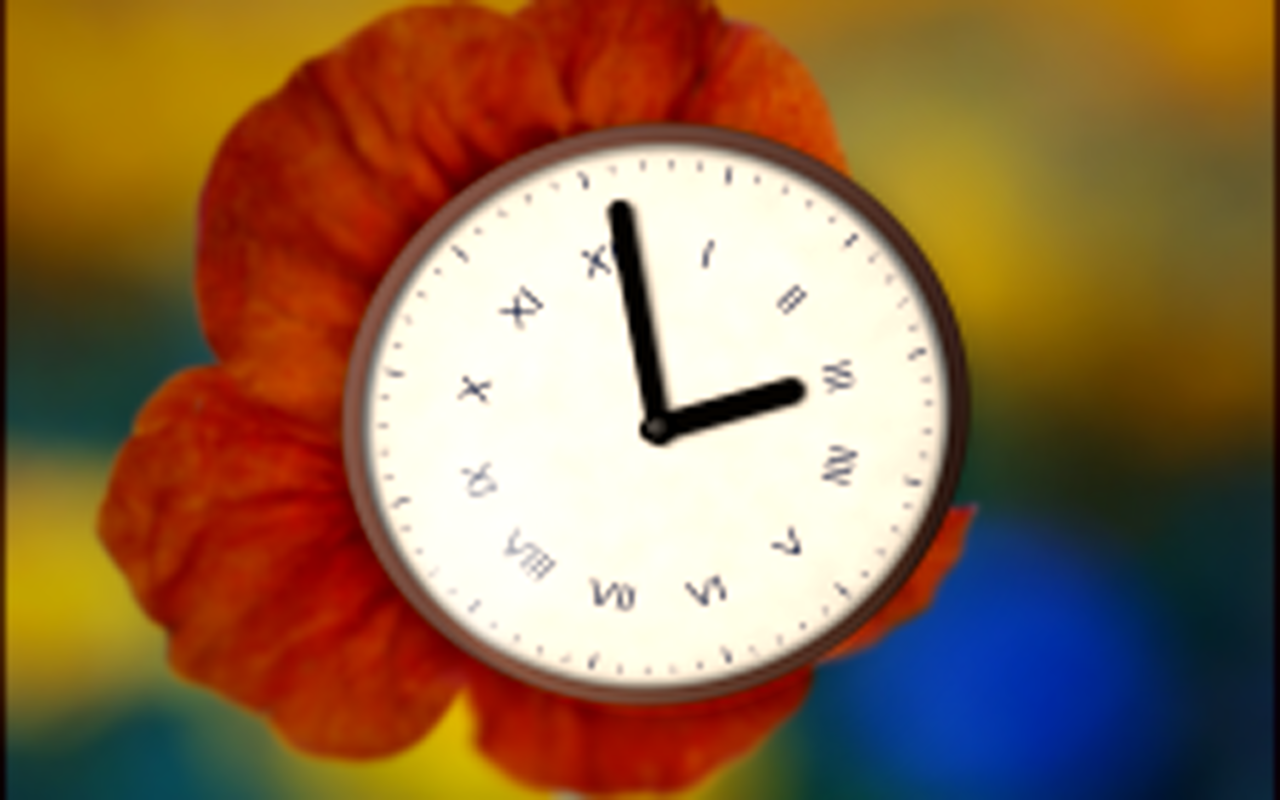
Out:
h=3 m=1
